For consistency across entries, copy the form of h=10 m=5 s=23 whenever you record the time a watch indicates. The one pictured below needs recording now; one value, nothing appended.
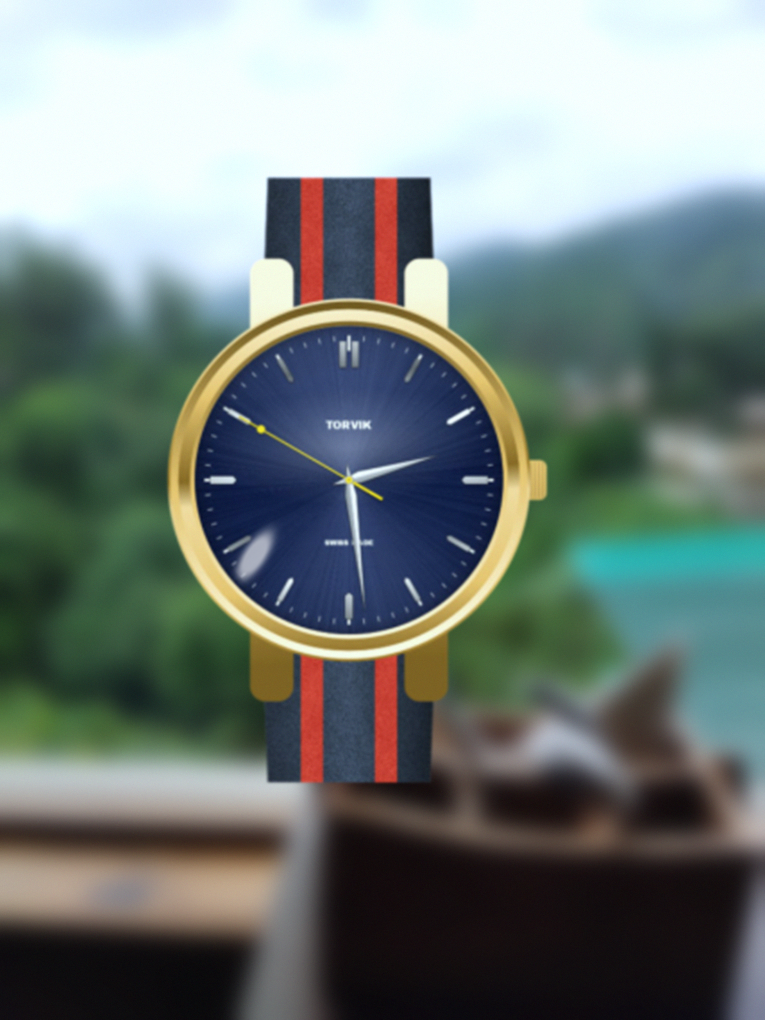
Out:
h=2 m=28 s=50
